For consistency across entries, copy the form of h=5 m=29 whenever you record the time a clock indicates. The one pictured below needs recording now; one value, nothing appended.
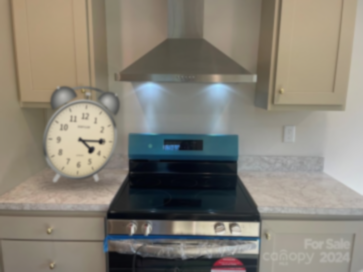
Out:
h=4 m=15
